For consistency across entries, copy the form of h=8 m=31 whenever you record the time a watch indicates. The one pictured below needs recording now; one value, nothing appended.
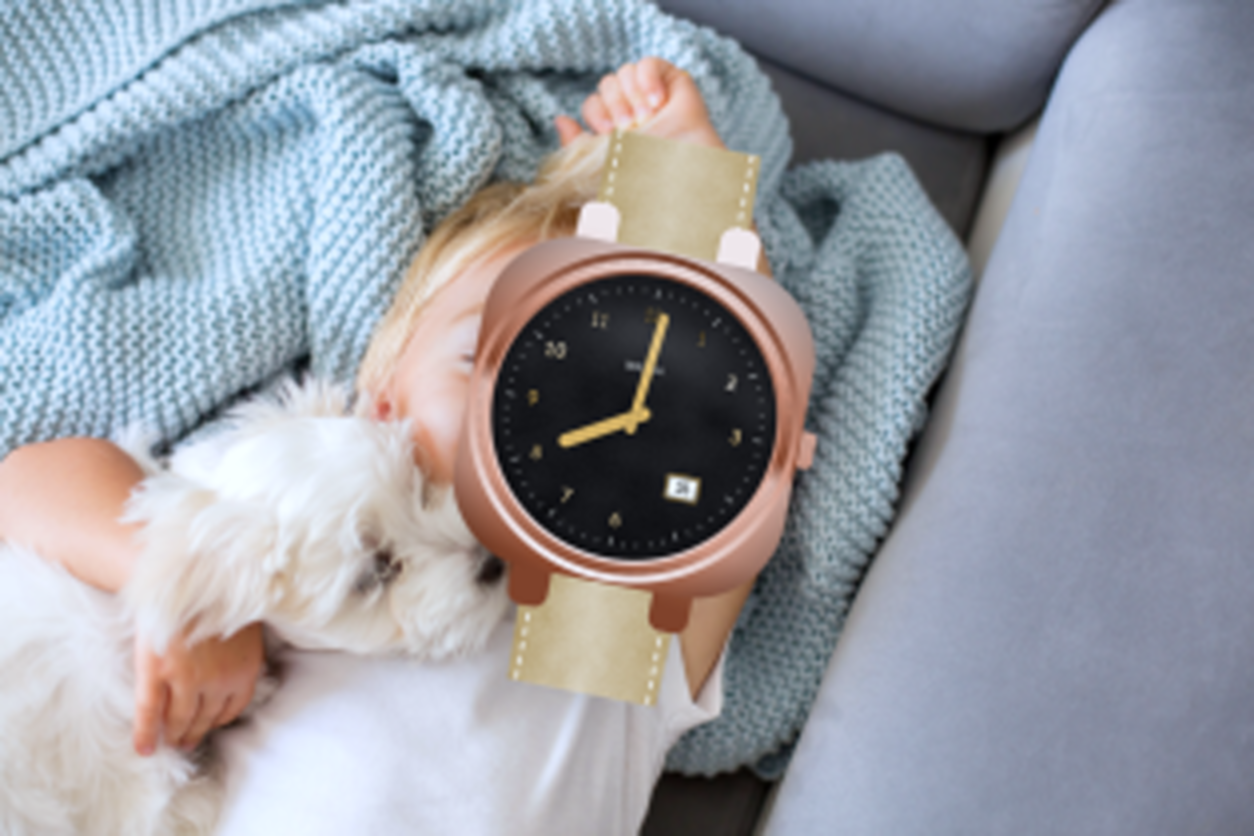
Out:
h=8 m=1
